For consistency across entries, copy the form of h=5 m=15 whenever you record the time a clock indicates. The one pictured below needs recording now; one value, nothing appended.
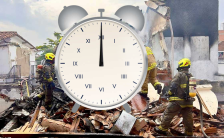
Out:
h=12 m=0
